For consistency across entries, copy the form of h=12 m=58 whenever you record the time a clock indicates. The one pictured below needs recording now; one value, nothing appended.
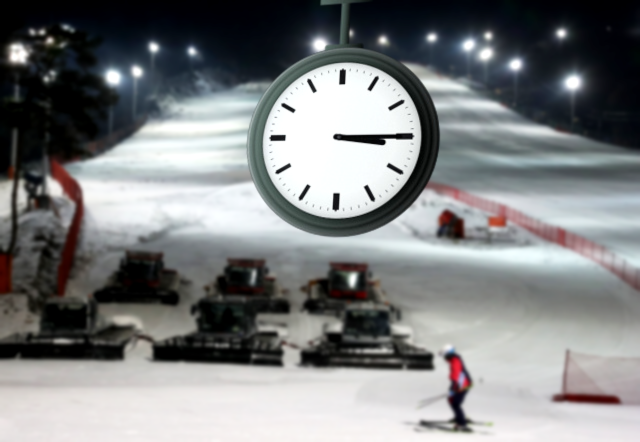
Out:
h=3 m=15
